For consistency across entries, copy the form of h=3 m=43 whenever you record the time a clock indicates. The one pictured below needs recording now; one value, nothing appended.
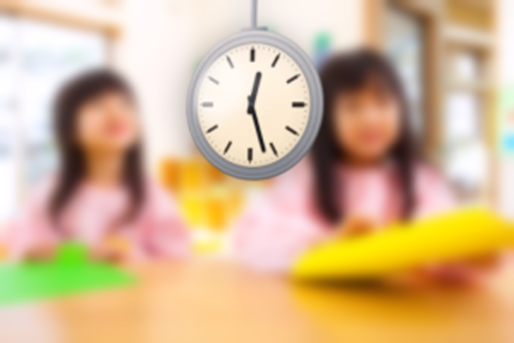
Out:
h=12 m=27
